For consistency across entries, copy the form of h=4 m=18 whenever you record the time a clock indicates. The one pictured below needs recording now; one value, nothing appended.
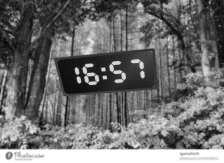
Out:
h=16 m=57
